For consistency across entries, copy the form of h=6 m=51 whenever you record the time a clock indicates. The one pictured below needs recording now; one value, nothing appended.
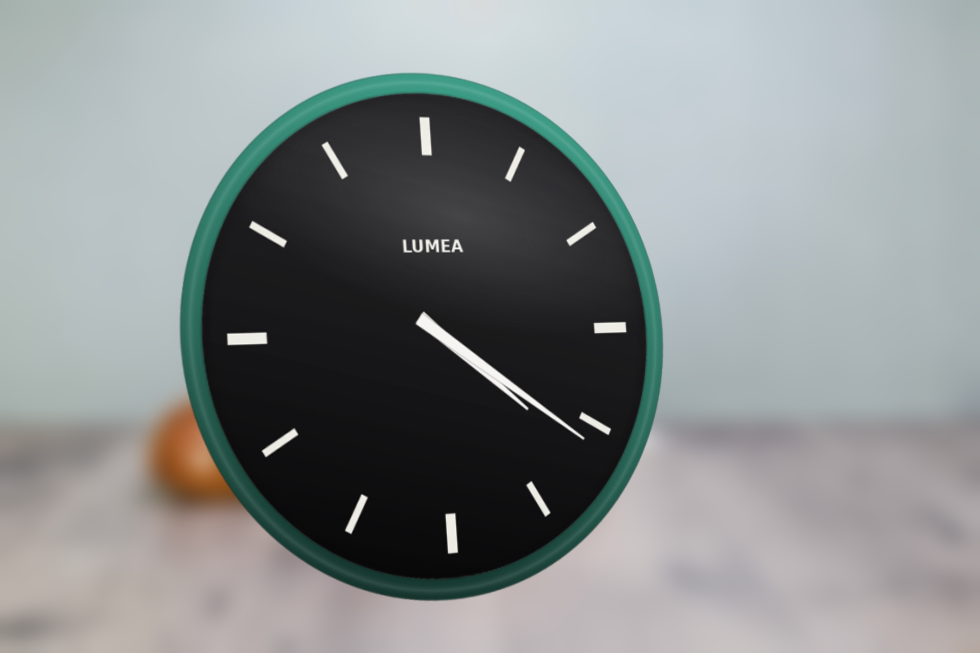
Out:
h=4 m=21
